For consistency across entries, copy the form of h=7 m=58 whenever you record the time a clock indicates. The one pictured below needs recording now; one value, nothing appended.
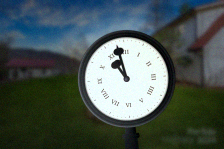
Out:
h=10 m=58
